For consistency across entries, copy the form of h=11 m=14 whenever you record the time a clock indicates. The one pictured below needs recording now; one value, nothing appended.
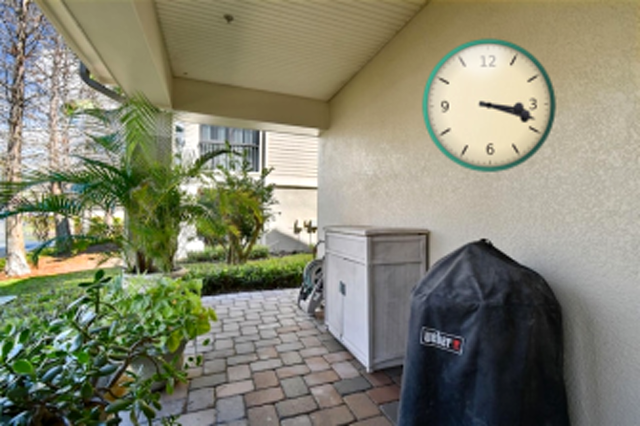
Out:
h=3 m=18
